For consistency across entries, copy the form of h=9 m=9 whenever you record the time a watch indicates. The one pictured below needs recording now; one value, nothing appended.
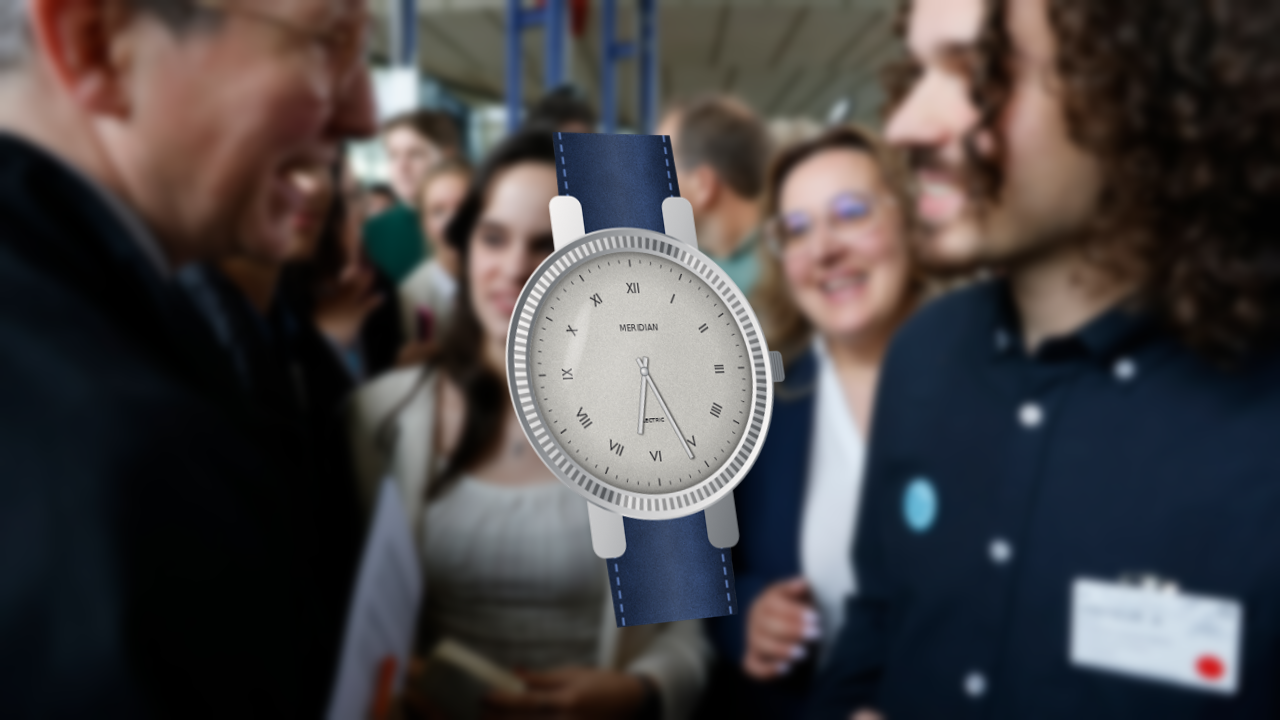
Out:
h=6 m=26
